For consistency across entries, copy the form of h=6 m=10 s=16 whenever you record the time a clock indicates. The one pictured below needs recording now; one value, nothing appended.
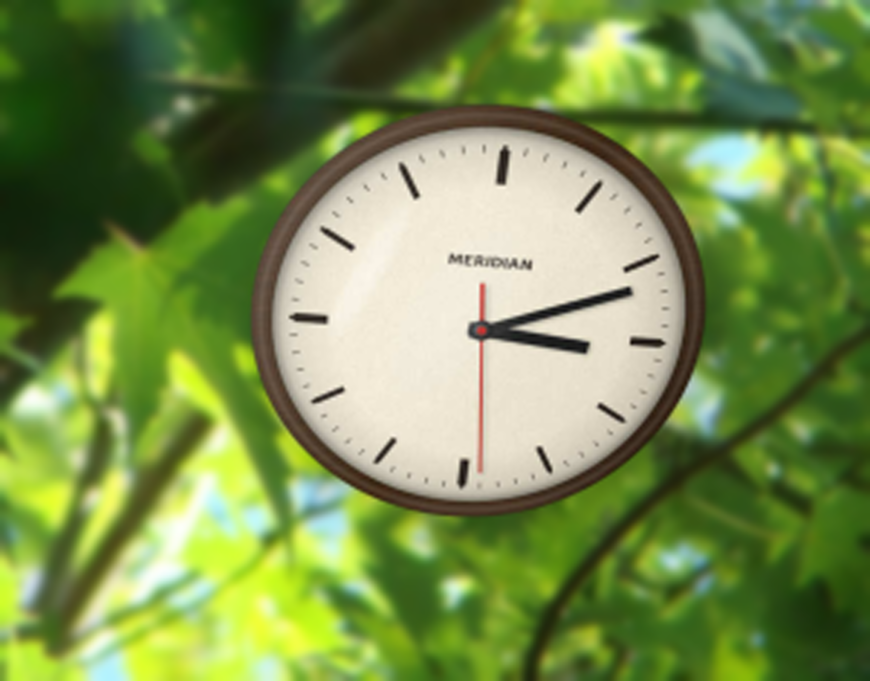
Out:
h=3 m=11 s=29
